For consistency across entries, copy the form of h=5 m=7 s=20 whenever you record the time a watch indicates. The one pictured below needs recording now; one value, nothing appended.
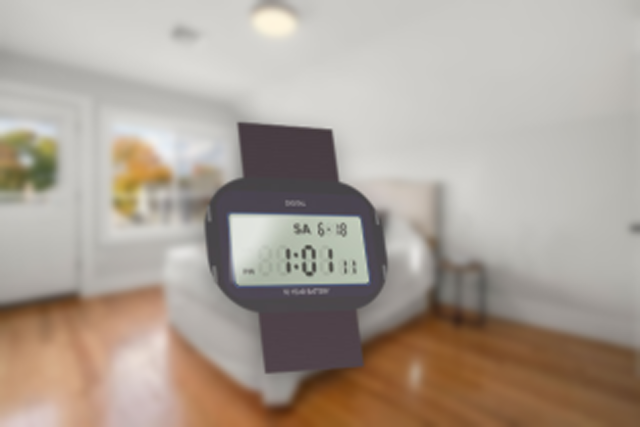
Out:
h=1 m=1 s=11
